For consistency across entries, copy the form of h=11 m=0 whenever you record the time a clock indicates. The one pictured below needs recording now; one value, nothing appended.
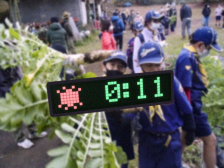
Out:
h=0 m=11
